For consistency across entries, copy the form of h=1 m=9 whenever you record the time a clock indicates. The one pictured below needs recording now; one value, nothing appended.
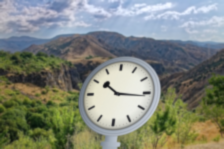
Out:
h=10 m=16
